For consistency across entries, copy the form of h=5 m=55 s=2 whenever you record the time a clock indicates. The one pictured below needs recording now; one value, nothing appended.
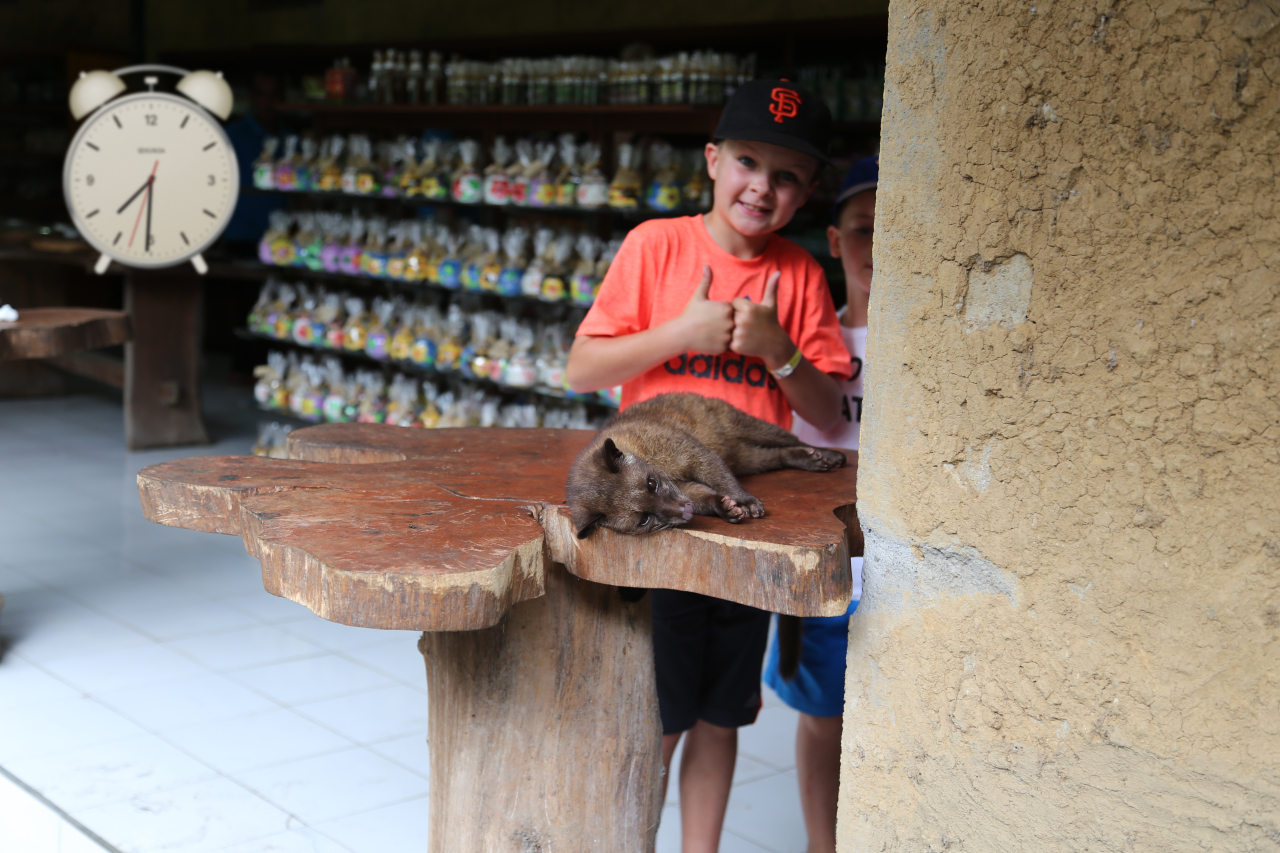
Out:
h=7 m=30 s=33
